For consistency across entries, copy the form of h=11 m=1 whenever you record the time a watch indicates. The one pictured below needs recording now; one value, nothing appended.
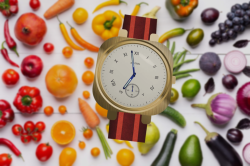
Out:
h=6 m=58
